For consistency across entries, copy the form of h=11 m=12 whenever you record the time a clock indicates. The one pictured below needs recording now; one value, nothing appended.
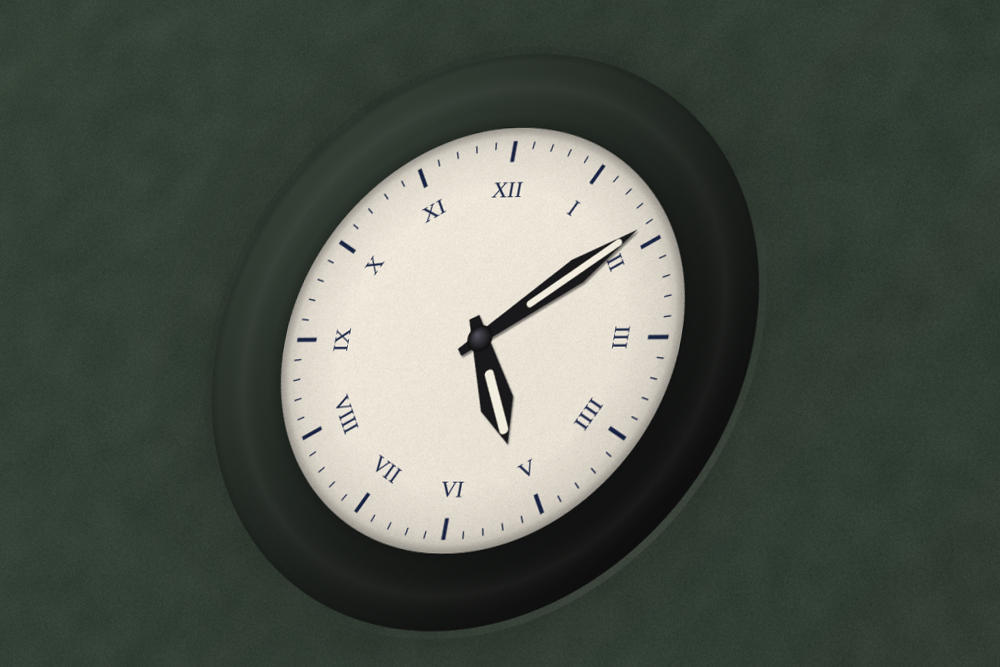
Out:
h=5 m=9
